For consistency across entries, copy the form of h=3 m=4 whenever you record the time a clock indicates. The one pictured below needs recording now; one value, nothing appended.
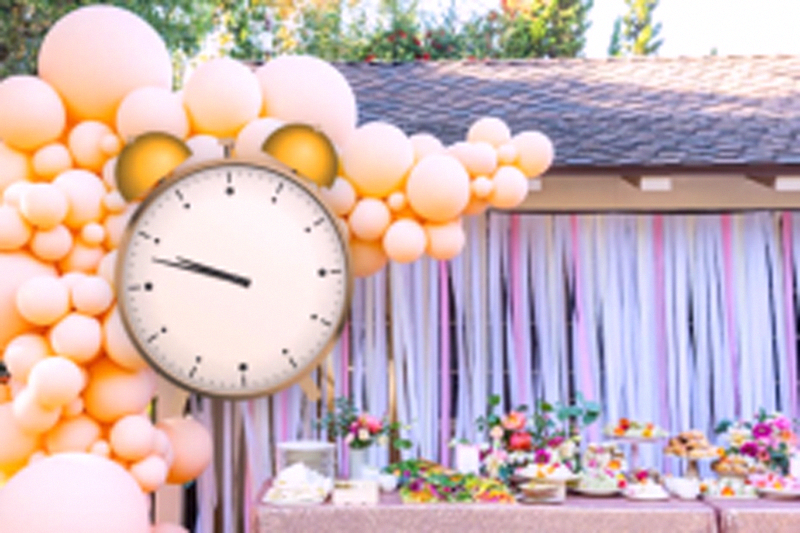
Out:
h=9 m=48
